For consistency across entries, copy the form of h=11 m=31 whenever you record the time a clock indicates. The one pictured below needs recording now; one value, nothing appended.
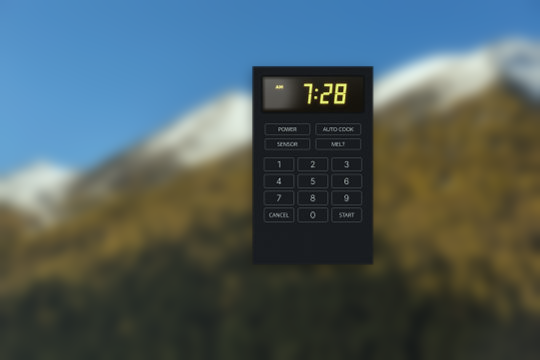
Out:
h=7 m=28
